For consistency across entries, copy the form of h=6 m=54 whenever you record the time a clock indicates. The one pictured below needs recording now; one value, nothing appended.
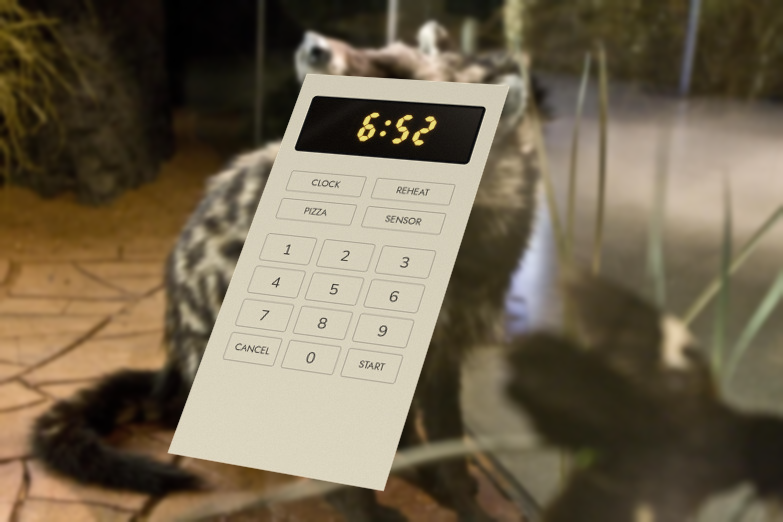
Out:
h=6 m=52
